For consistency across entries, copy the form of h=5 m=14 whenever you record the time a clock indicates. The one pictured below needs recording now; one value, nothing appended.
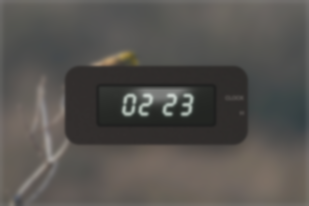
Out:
h=2 m=23
